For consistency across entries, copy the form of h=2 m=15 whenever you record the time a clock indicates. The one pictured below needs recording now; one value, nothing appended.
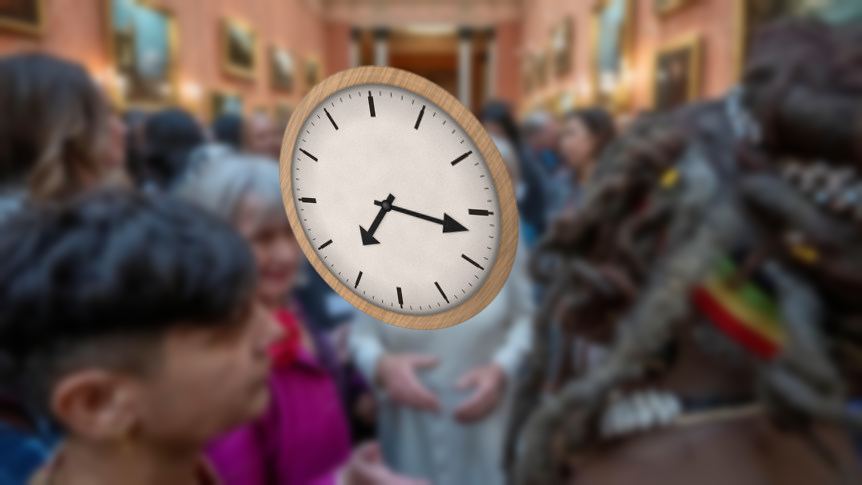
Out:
h=7 m=17
